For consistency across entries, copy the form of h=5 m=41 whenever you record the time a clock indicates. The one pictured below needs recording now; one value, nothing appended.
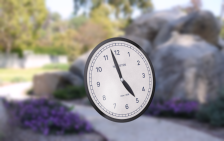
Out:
h=4 m=58
